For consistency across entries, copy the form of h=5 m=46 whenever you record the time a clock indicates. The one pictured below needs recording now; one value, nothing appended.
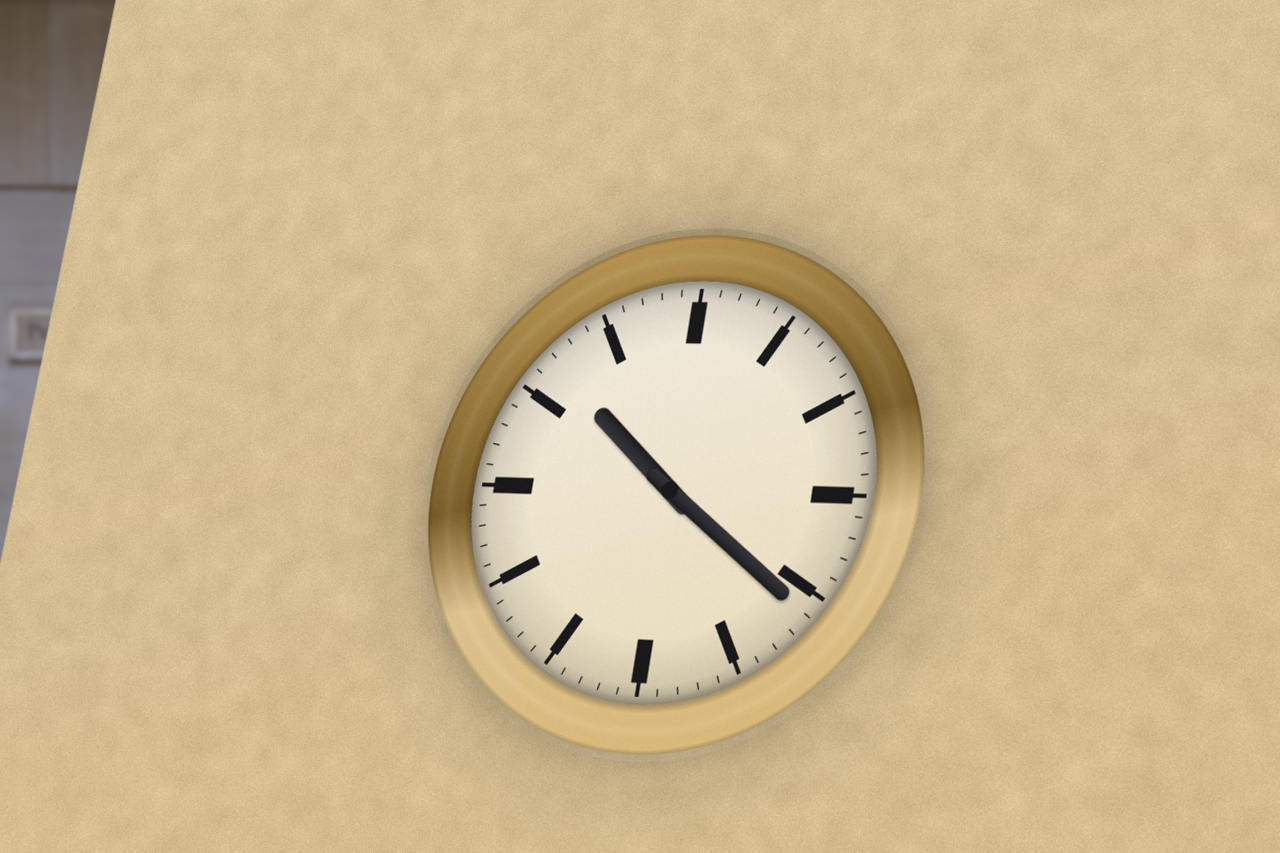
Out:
h=10 m=21
